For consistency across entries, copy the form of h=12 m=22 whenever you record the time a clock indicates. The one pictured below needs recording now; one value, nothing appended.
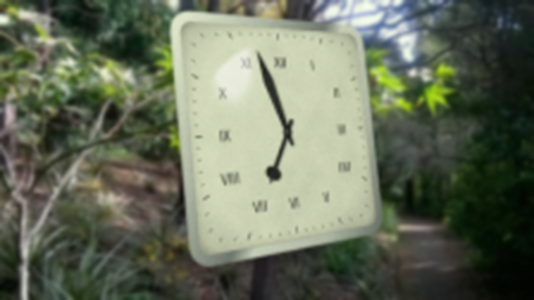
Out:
h=6 m=57
